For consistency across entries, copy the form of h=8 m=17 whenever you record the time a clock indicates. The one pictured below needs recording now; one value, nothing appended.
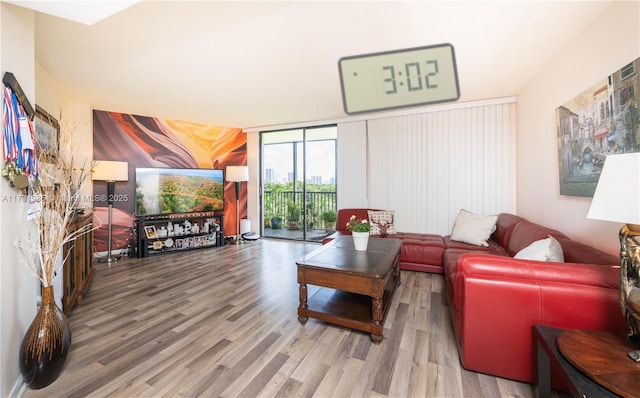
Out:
h=3 m=2
